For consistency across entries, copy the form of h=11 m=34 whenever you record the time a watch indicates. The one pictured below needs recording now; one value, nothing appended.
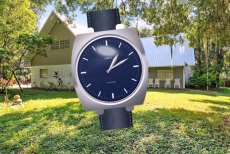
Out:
h=1 m=11
